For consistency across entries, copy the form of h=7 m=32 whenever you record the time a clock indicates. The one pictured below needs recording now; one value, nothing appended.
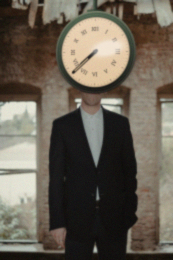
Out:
h=7 m=38
